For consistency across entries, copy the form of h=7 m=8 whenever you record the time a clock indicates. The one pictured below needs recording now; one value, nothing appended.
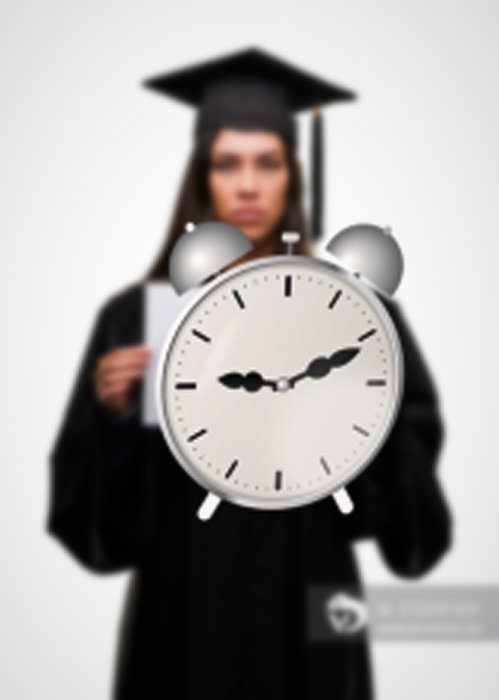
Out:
h=9 m=11
